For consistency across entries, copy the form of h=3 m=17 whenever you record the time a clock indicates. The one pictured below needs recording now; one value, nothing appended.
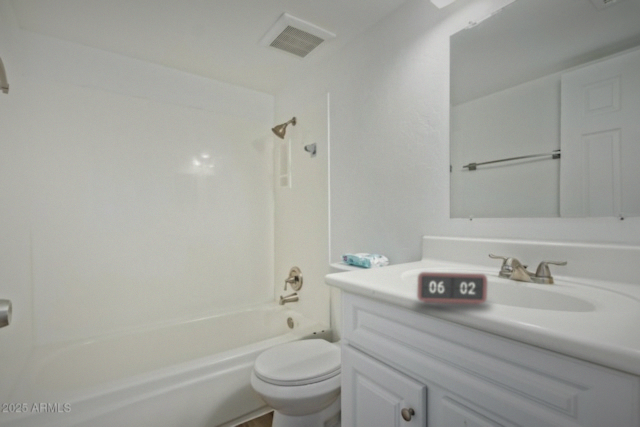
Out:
h=6 m=2
